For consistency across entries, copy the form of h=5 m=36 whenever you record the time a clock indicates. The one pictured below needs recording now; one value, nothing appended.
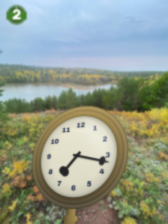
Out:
h=7 m=17
